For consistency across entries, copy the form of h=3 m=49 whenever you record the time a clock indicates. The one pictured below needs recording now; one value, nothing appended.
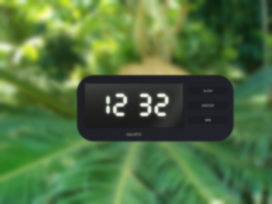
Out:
h=12 m=32
